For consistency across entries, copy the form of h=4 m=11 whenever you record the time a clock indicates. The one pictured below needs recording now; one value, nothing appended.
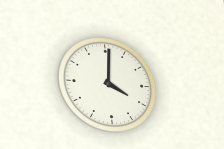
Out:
h=4 m=1
